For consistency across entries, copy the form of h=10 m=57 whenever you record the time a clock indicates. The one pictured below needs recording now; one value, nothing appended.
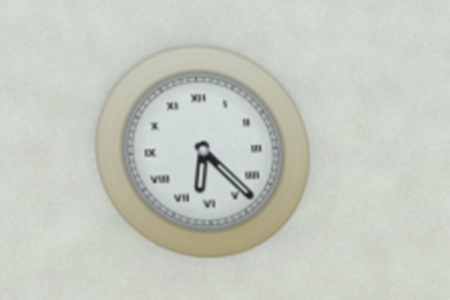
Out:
h=6 m=23
